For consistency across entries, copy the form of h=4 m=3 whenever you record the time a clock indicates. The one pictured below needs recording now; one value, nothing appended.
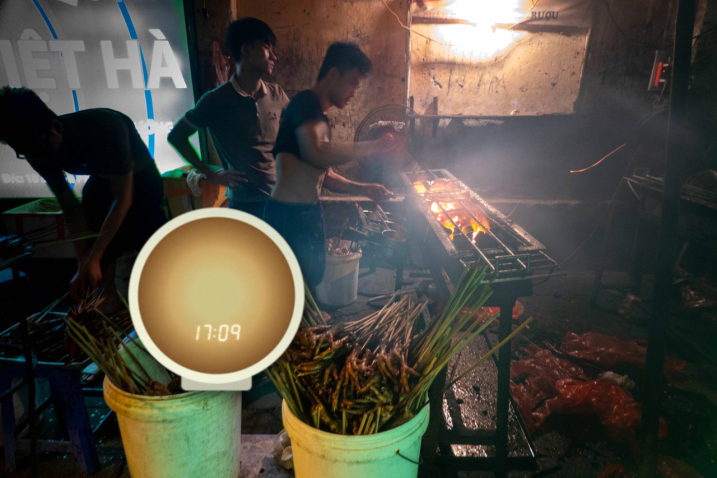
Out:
h=17 m=9
